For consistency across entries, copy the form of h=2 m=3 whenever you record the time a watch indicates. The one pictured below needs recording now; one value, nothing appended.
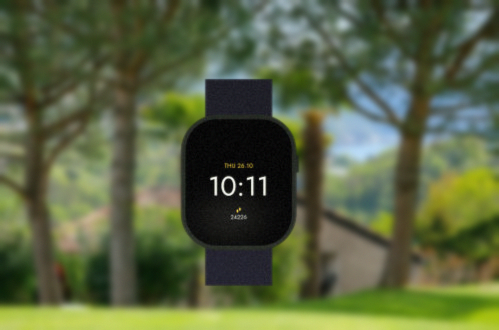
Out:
h=10 m=11
